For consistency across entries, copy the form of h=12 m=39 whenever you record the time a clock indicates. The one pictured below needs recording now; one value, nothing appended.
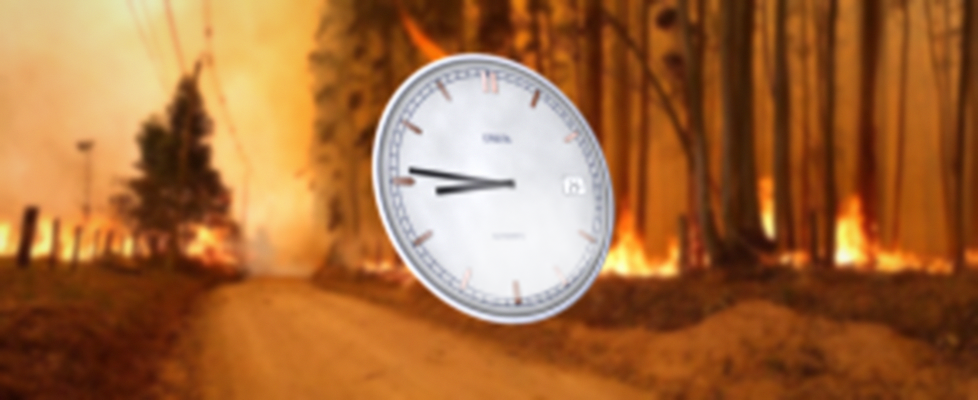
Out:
h=8 m=46
